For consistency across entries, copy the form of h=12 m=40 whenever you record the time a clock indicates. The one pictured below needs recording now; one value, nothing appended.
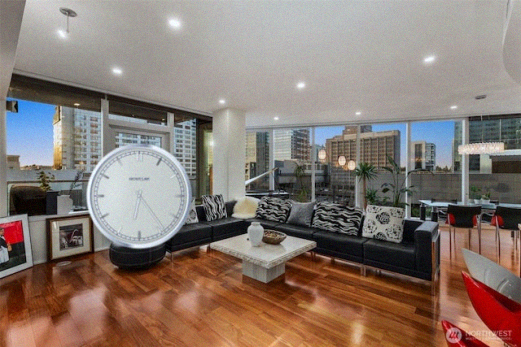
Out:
h=6 m=24
